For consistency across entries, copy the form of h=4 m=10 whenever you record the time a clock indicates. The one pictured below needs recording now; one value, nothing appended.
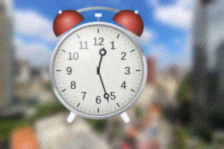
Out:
h=12 m=27
